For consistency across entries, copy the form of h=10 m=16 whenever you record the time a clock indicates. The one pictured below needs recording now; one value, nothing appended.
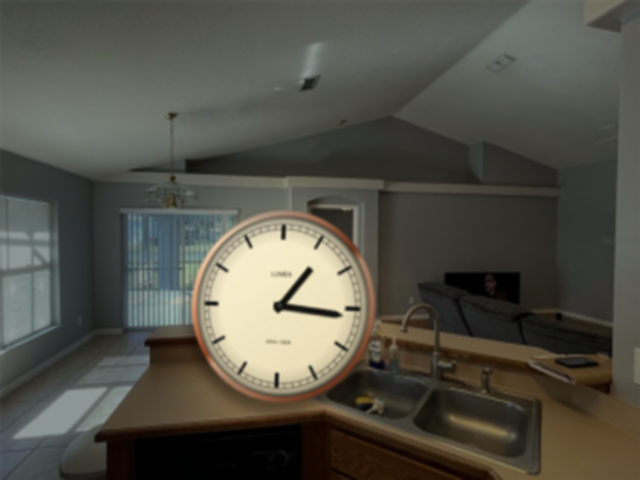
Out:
h=1 m=16
